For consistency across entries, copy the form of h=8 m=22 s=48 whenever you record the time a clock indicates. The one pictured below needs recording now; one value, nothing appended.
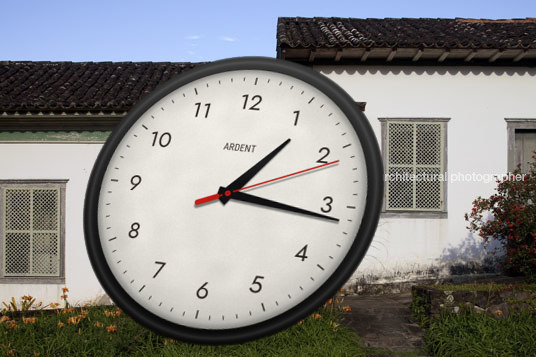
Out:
h=1 m=16 s=11
